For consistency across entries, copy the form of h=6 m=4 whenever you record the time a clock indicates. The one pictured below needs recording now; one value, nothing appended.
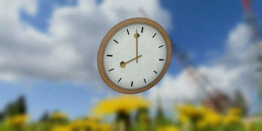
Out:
h=7 m=58
